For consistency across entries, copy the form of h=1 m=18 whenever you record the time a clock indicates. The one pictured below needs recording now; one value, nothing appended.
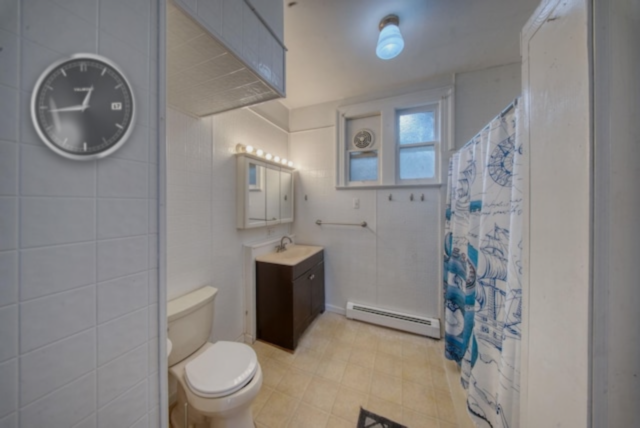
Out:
h=12 m=44
